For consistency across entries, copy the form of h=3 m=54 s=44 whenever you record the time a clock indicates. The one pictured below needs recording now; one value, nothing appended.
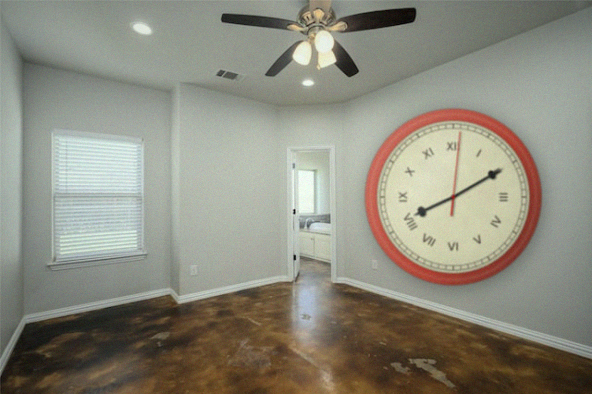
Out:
h=8 m=10 s=1
